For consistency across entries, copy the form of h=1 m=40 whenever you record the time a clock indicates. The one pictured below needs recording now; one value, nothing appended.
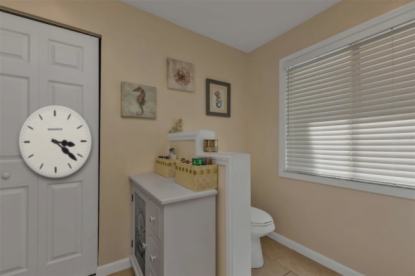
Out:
h=3 m=22
